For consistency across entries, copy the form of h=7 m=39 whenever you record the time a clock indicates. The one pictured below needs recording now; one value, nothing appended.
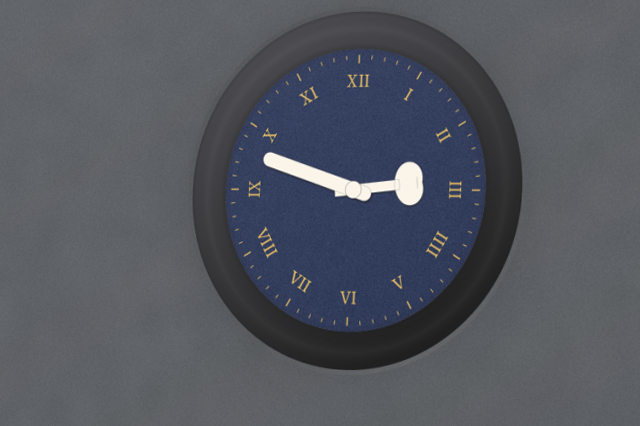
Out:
h=2 m=48
